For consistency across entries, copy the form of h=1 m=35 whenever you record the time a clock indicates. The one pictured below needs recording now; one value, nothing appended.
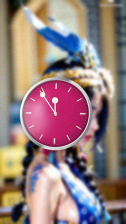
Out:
h=11 m=54
